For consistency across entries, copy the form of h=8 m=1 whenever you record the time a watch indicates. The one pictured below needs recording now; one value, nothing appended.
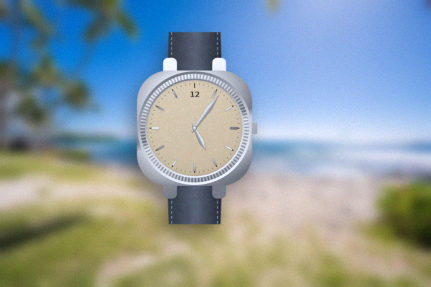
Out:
h=5 m=6
